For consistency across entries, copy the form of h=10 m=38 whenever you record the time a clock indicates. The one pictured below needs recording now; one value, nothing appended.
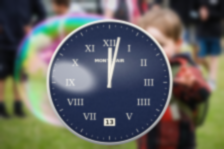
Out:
h=12 m=2
